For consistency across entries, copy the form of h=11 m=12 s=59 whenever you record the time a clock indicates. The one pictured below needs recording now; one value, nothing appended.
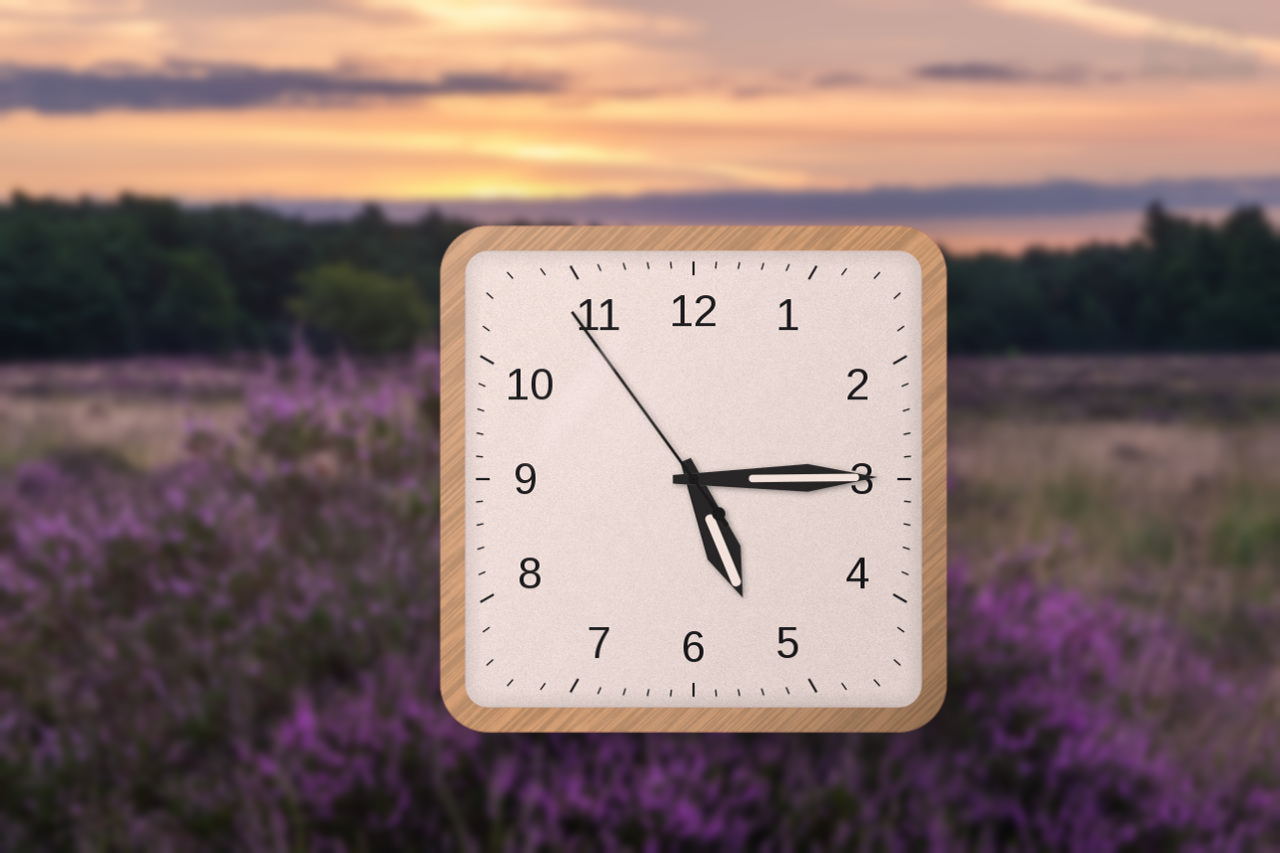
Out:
h=5 m=14 s=54
